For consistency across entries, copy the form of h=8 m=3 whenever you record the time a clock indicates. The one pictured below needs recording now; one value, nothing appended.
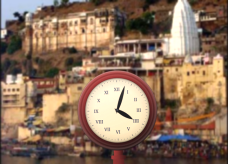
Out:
h=4 m=3
